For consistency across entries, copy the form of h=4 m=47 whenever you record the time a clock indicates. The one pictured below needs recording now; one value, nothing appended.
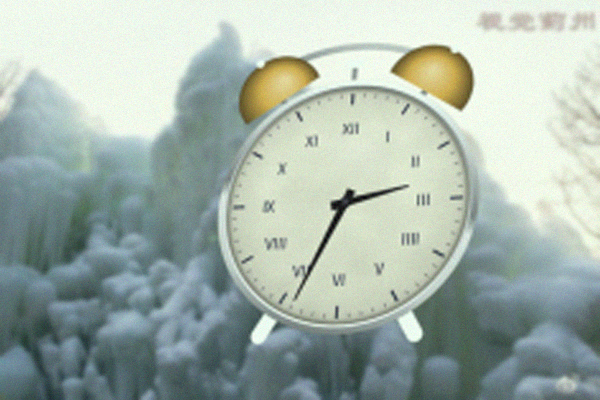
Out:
h=2 m=34
